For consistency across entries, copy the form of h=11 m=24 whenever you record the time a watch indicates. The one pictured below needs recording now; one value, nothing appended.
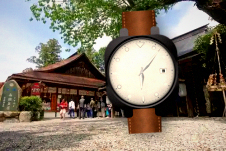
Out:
h=6 m=7
